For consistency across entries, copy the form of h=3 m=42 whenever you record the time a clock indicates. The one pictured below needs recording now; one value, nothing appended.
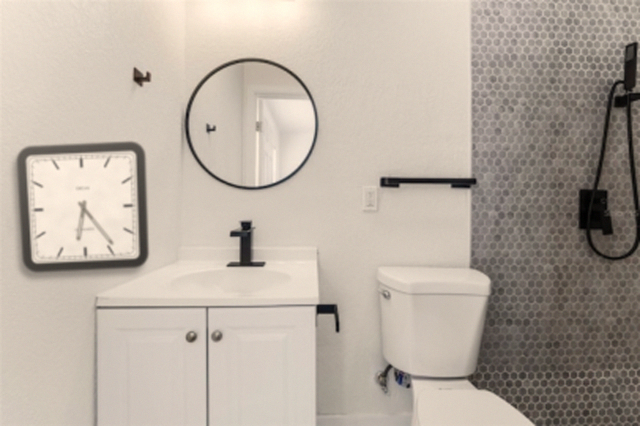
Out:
h=6 m=24
